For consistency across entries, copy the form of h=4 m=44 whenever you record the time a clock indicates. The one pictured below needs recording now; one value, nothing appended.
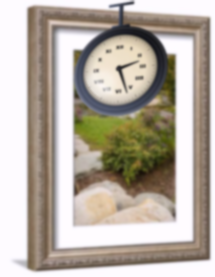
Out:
h=2 m=27
